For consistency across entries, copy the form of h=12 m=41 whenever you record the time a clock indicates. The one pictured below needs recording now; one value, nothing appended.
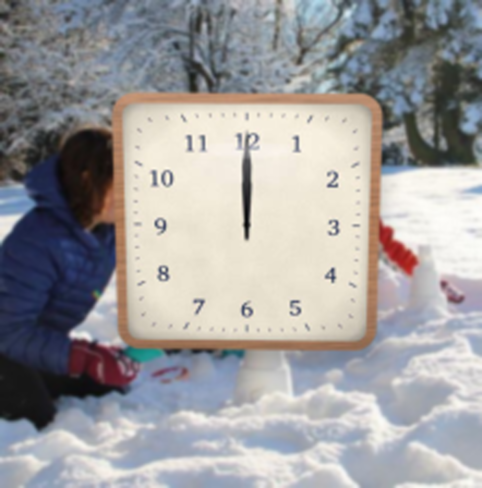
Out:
h=12 m=0
